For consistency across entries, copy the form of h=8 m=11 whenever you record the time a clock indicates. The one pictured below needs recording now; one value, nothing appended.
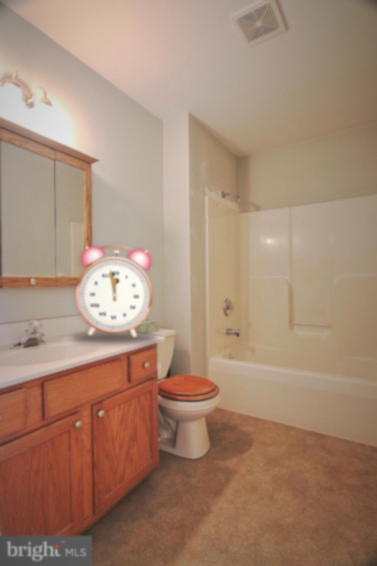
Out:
h=11 m=58
